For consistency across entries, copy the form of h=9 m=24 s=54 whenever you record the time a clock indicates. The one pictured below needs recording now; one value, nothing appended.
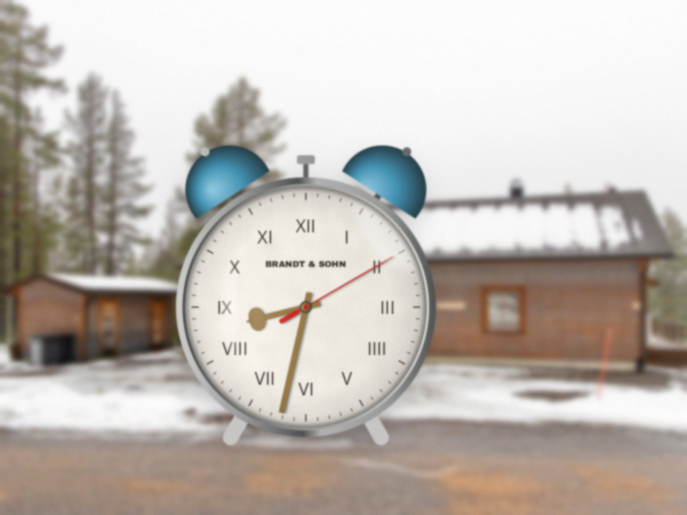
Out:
h=8 m=32 s=10
